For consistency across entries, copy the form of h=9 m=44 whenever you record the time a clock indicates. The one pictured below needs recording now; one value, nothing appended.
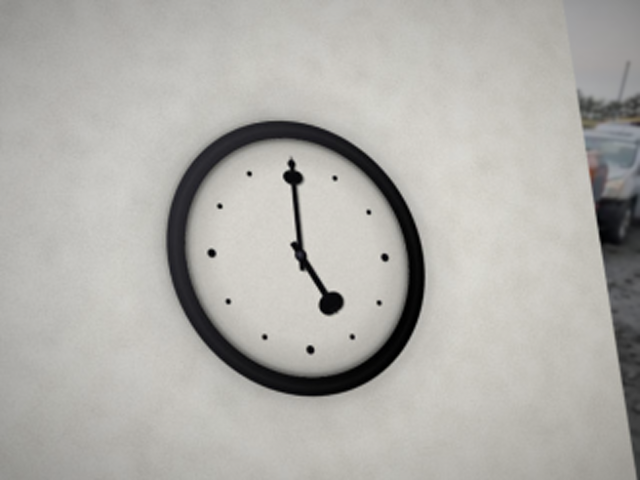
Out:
h=5 m=0
